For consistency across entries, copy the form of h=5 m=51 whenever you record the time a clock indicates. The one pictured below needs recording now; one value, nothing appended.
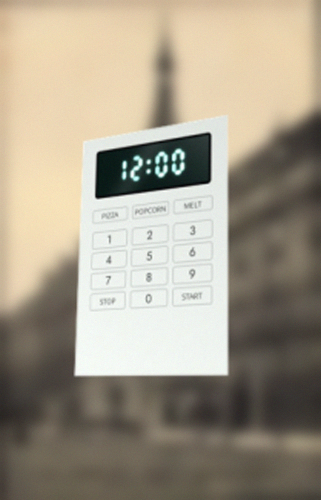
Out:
h=12 m=0
